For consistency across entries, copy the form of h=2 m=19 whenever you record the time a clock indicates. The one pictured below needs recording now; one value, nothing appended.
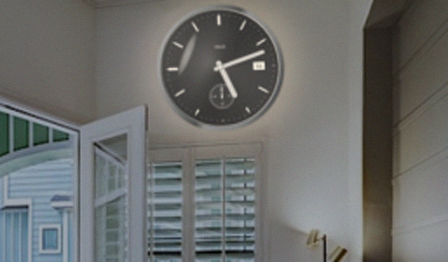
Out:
h=5 m=12
